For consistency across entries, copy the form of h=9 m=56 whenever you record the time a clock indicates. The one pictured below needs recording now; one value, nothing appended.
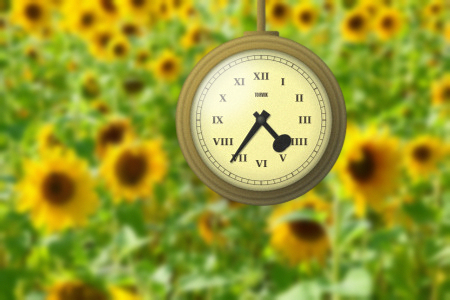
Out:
h=4 m=36
